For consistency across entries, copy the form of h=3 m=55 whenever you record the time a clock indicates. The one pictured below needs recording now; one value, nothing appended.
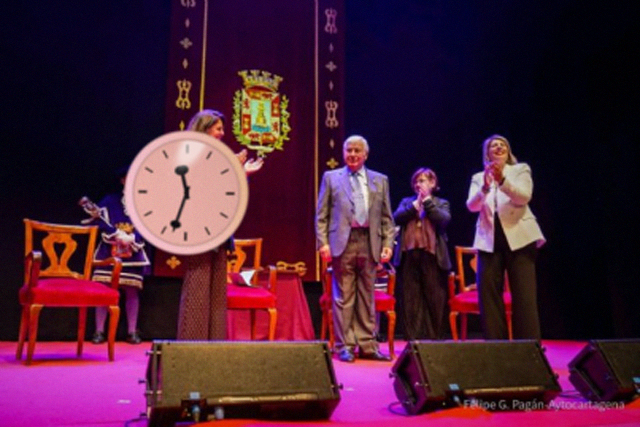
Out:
h=11 m=33
